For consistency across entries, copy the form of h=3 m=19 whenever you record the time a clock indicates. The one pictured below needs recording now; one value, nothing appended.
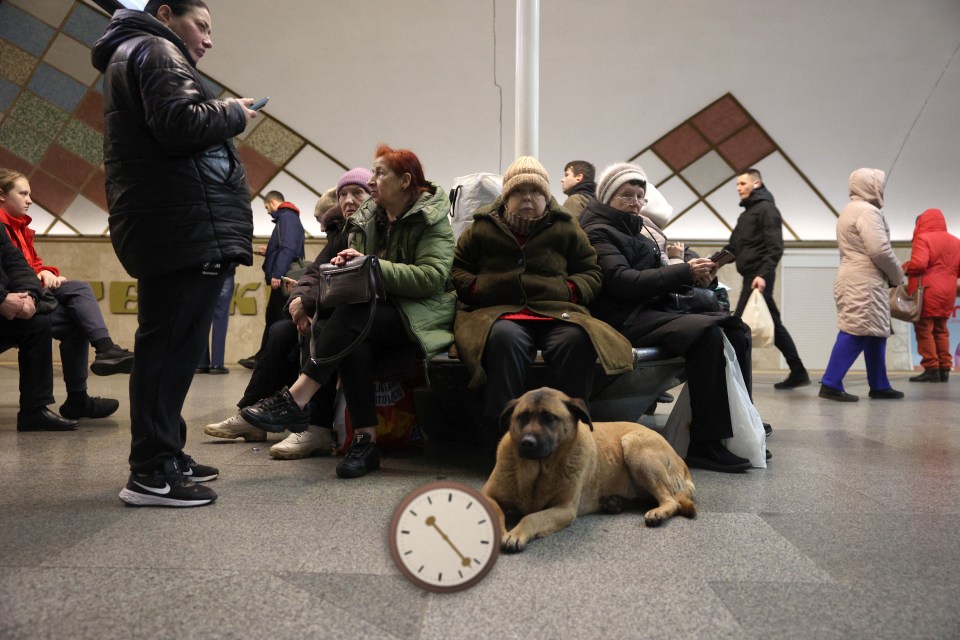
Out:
h=10 m=22
